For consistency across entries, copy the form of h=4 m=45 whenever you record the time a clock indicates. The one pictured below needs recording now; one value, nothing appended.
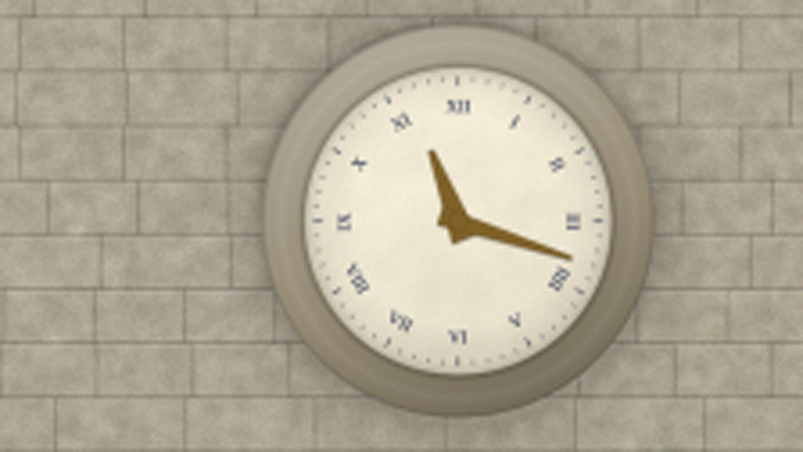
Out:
h=11 m=18
